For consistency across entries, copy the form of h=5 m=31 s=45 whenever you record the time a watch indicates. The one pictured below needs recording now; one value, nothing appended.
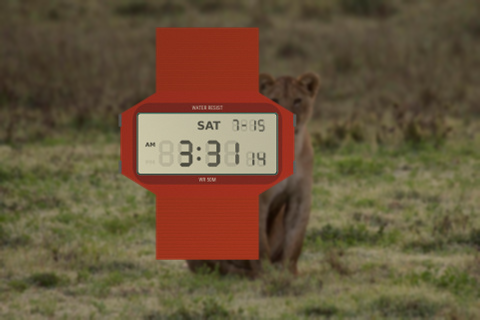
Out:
h=3 m=31 s=14
